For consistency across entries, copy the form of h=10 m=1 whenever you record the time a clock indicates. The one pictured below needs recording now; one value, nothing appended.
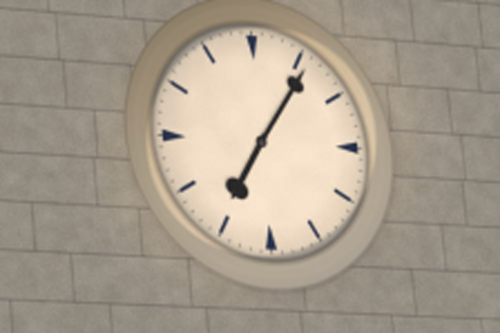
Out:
h=7 m=6
